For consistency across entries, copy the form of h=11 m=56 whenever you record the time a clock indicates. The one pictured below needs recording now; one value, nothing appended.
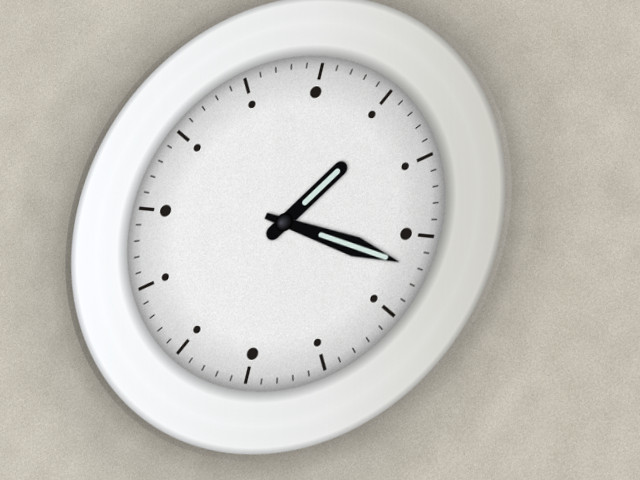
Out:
h=1 m=17
